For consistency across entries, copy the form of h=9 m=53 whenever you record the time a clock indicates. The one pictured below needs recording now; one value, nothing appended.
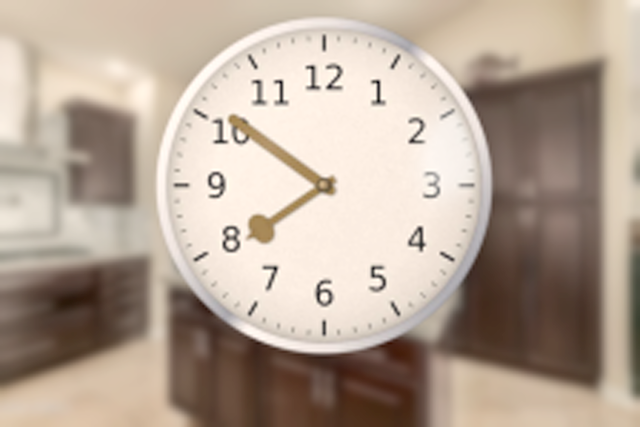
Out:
h=7 m=51
